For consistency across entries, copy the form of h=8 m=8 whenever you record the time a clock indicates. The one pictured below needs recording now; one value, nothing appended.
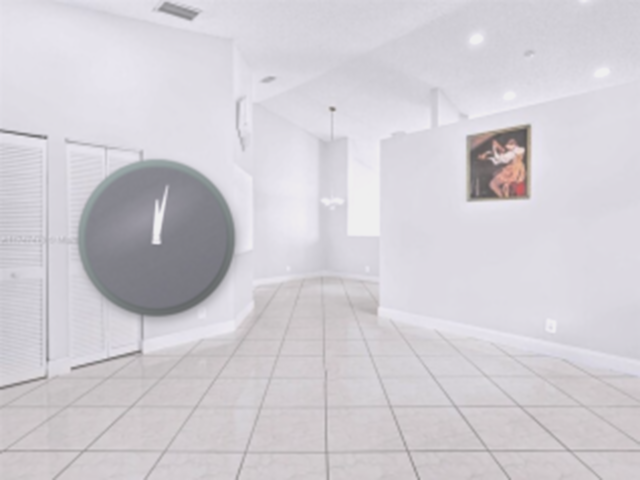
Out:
h=12 m=2
